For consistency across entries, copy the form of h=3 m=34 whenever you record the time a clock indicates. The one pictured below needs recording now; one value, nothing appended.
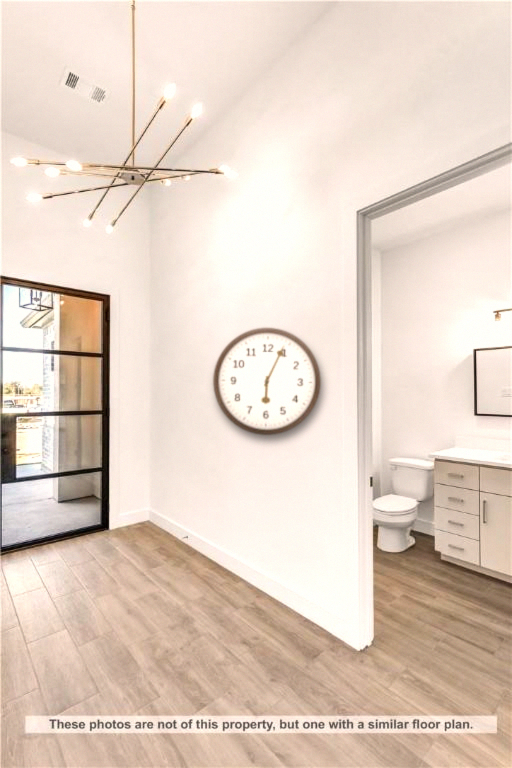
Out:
h=6 m=4
